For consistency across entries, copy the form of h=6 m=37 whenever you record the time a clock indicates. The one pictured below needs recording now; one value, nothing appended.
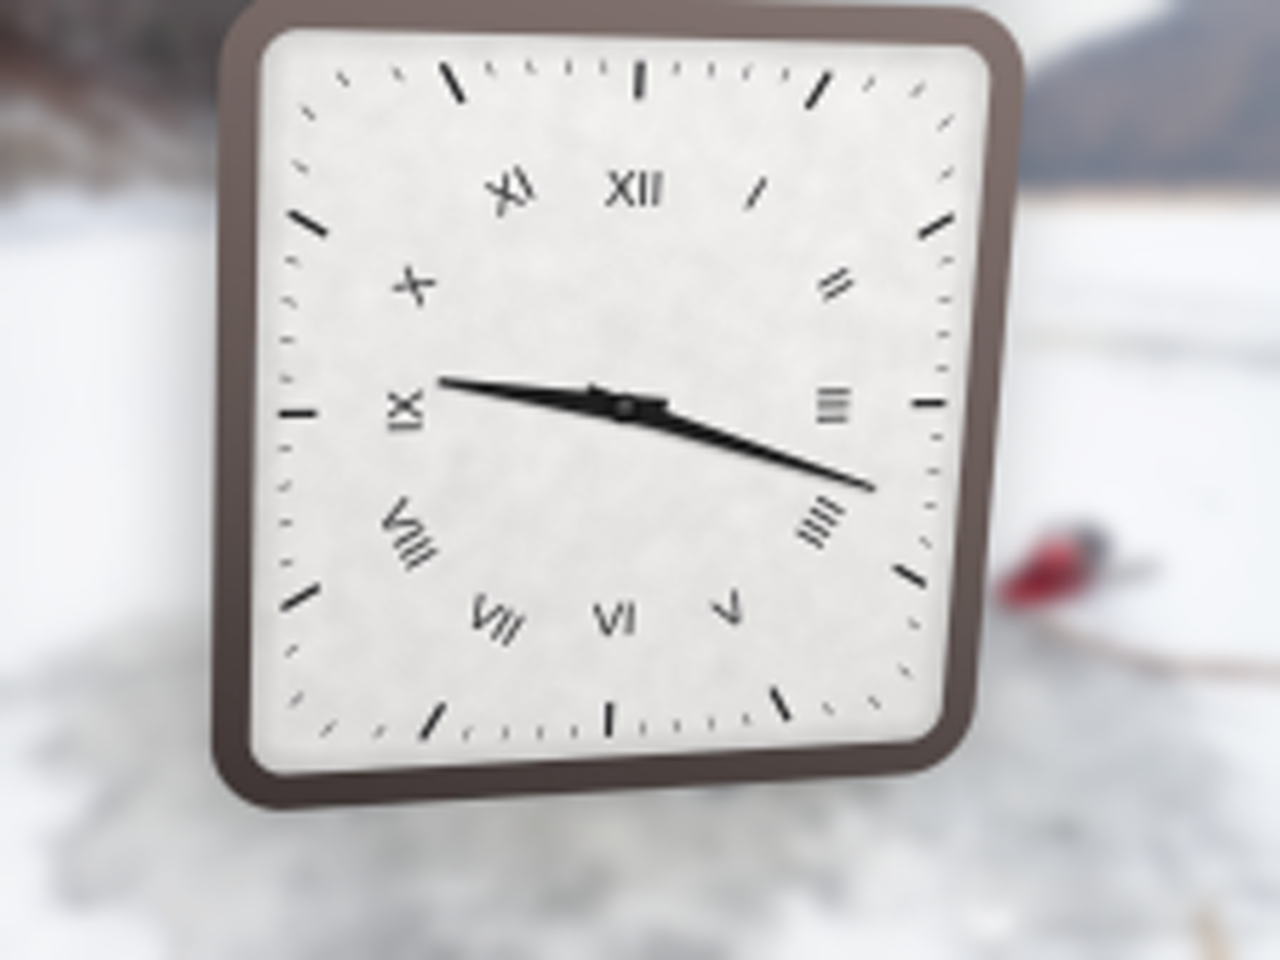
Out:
h=9 m=18
